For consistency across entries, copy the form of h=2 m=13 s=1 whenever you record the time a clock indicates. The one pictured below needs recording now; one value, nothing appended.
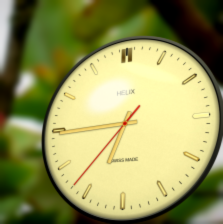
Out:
h=6 m=44 s=37
